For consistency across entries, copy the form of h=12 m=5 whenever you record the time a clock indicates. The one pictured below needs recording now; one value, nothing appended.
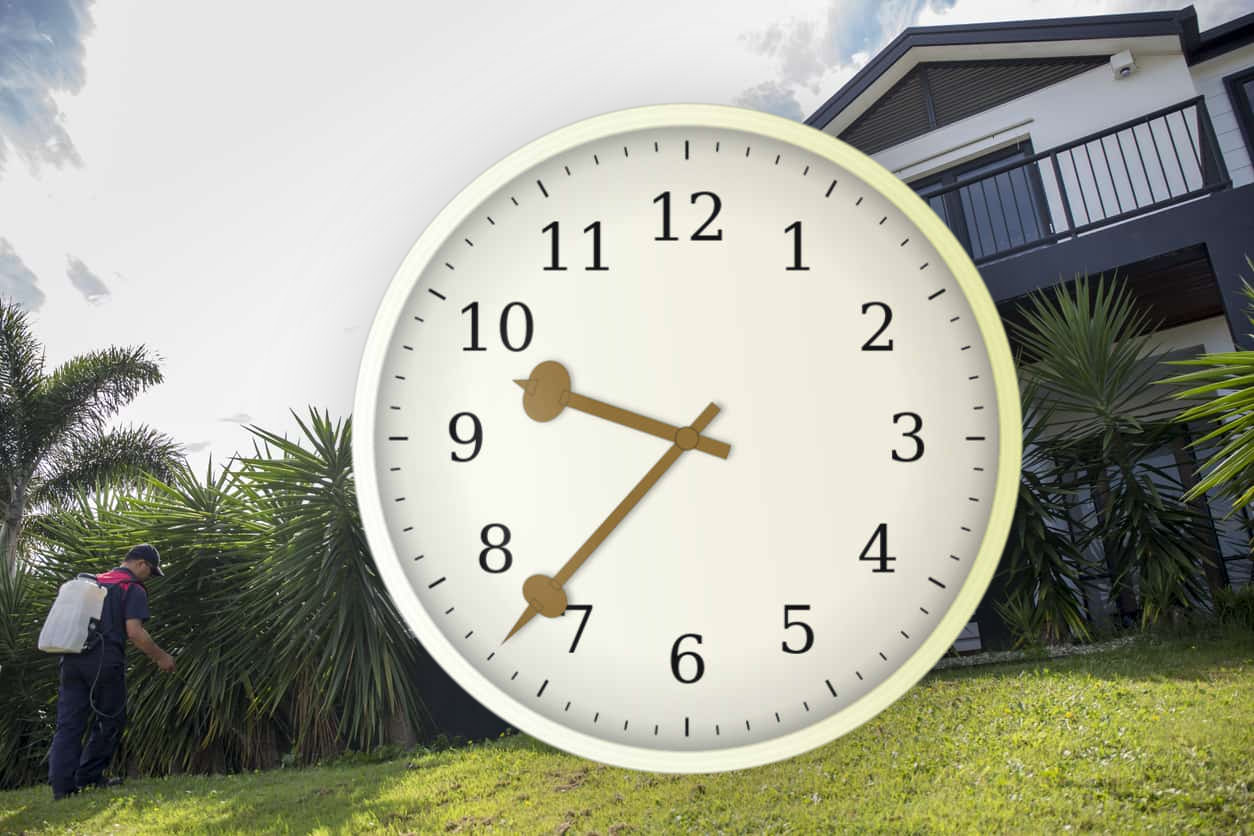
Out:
h=9 m=37
